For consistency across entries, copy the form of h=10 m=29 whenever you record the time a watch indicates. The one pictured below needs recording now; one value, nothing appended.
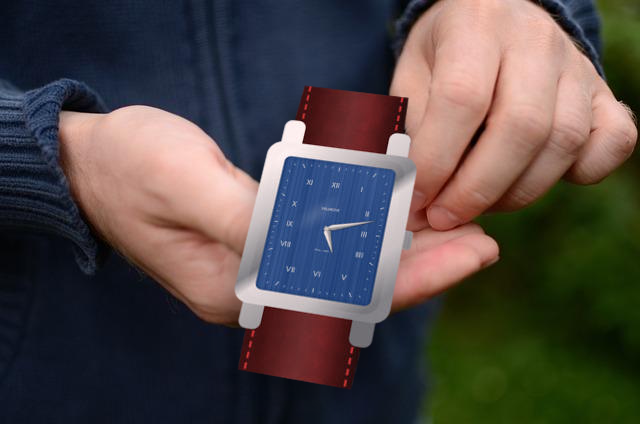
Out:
h=5 m=12
